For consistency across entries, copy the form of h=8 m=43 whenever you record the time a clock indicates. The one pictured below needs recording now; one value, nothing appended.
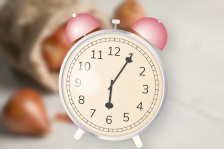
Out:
h=6 m=5
